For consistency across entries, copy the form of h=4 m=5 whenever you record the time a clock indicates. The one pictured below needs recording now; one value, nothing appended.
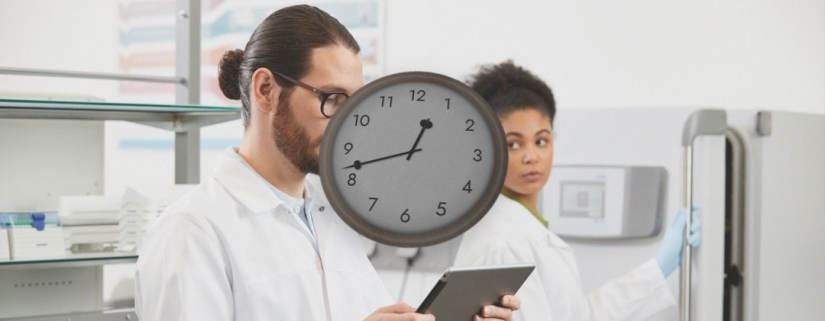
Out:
h=12 m=42
